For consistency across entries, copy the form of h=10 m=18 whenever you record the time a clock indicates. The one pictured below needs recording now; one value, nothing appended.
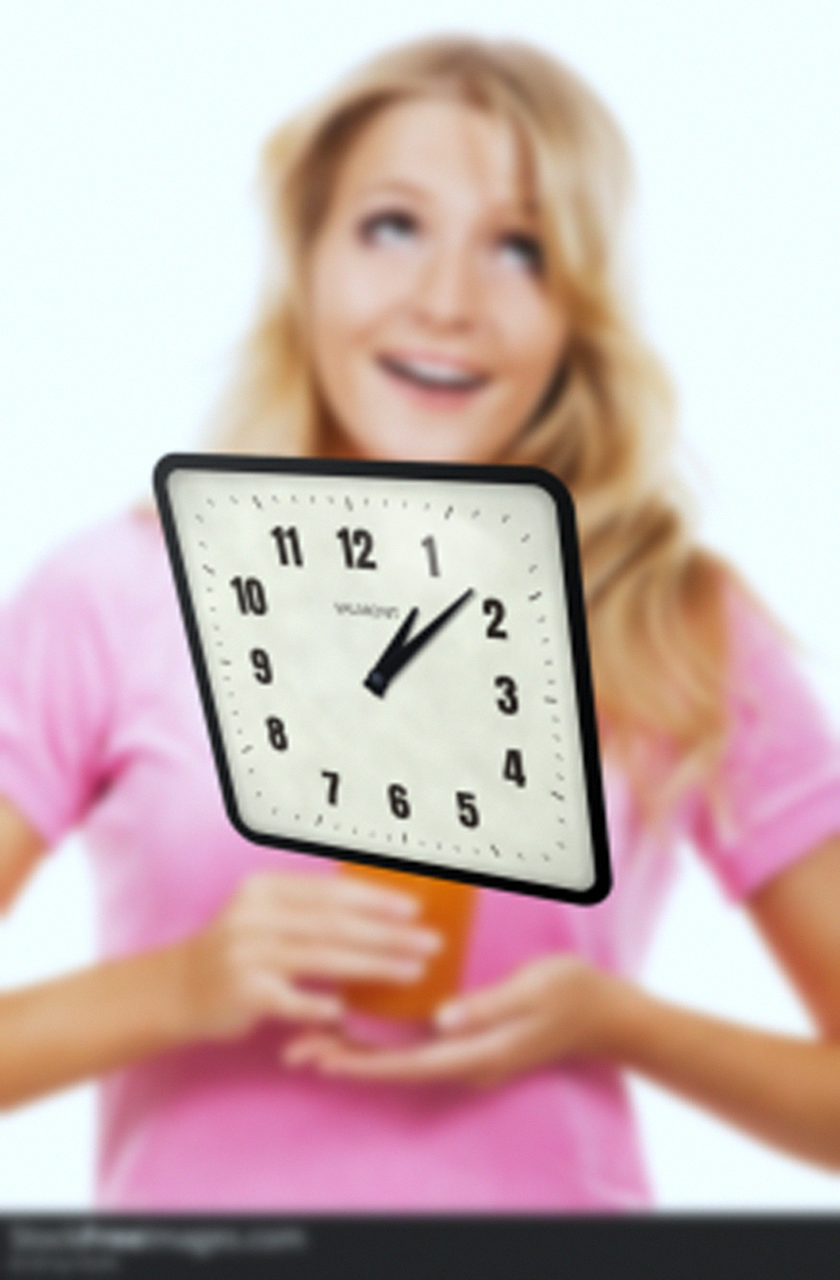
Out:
h=1 m=8
